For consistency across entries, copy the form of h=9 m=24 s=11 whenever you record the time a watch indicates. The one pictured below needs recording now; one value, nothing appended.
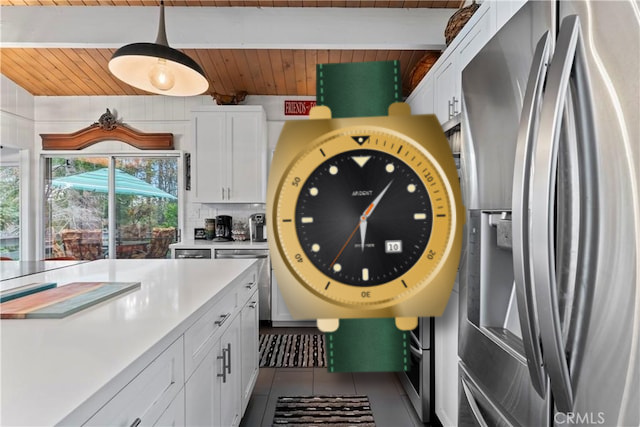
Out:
h=6 m=6 s=36
